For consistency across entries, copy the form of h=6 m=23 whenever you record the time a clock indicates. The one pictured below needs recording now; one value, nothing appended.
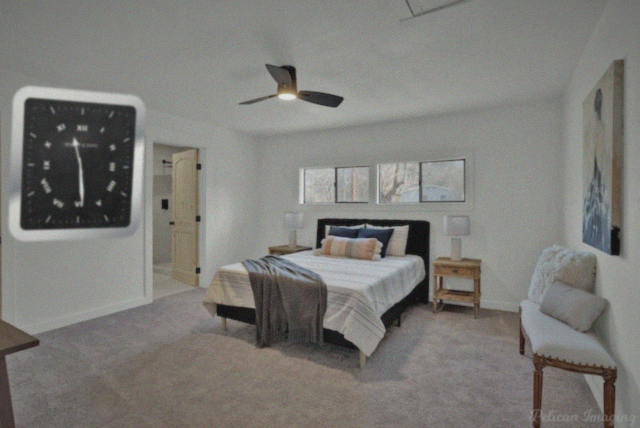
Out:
h=11 m=29
